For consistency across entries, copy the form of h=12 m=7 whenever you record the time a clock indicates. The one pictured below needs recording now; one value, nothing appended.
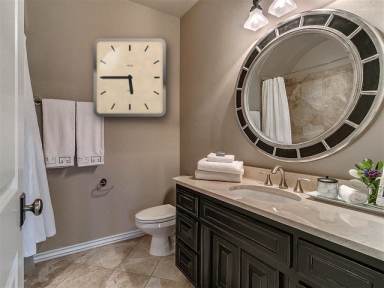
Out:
h=5 m=45
